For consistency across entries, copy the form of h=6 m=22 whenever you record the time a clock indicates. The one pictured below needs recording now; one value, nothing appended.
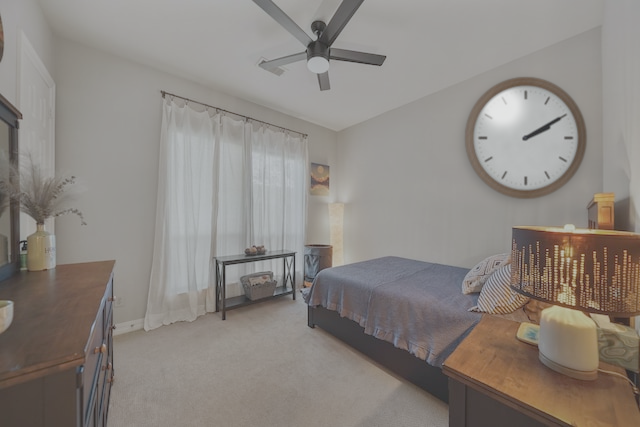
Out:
h=2 m=10
